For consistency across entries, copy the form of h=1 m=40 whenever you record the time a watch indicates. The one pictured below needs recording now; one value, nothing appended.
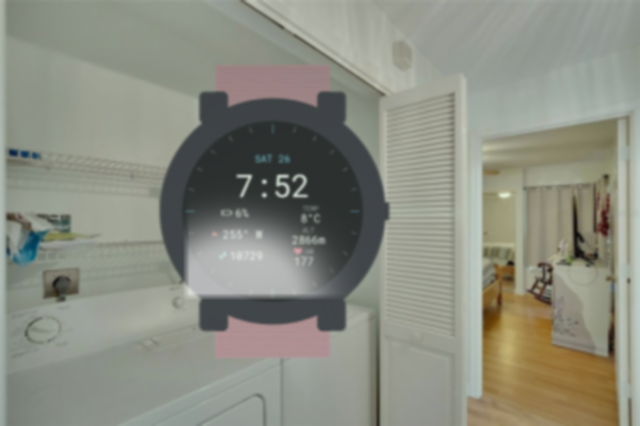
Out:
h=7 m=52
